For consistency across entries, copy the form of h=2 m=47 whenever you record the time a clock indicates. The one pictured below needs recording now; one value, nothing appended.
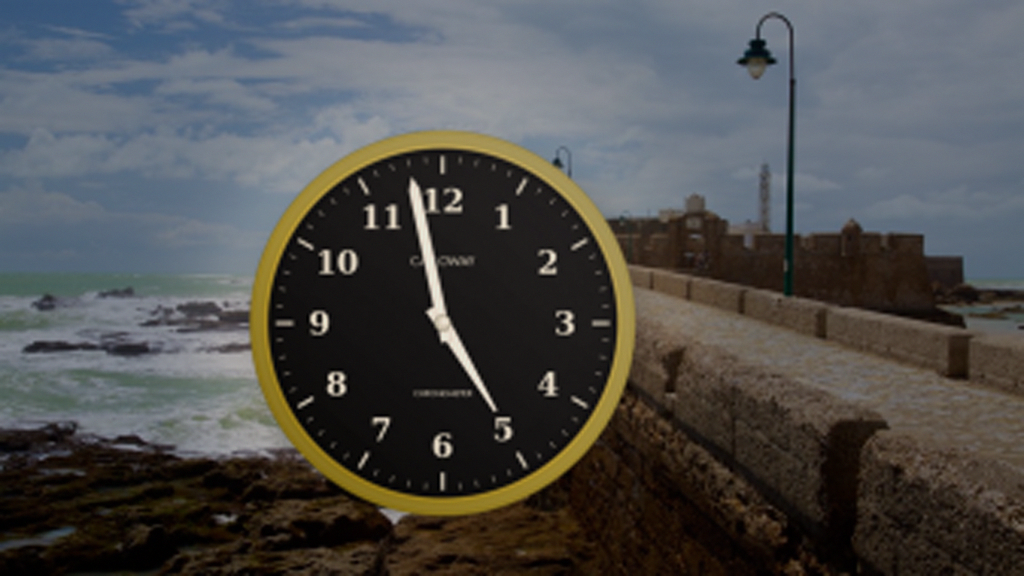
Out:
h=4 m=58
